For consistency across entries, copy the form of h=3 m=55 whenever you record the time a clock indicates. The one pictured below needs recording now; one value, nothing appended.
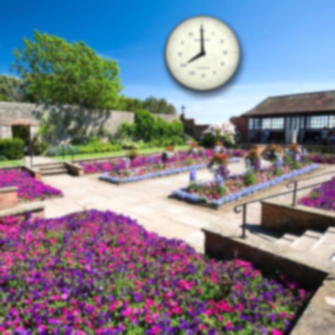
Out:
h=8 m=0
